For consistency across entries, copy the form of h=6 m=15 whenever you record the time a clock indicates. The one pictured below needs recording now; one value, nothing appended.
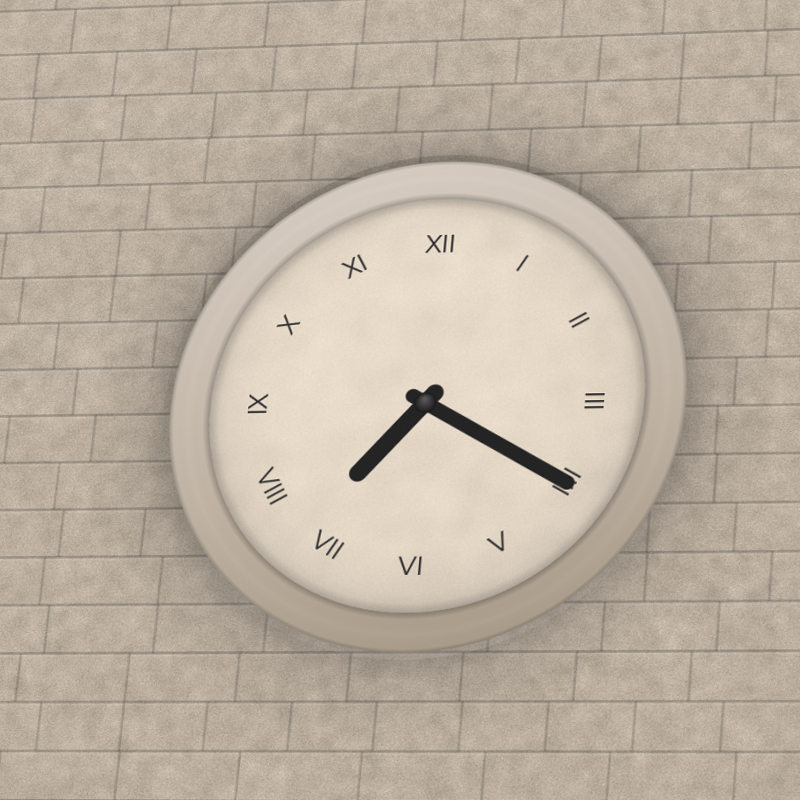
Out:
h=7 m=20
